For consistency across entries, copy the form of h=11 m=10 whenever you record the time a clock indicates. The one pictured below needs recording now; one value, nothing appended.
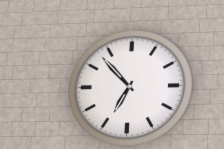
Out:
h=6 m=53
